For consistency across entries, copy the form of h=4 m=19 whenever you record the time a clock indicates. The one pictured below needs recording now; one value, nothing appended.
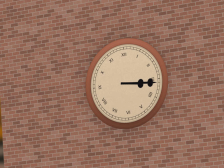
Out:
h=3 m=16
